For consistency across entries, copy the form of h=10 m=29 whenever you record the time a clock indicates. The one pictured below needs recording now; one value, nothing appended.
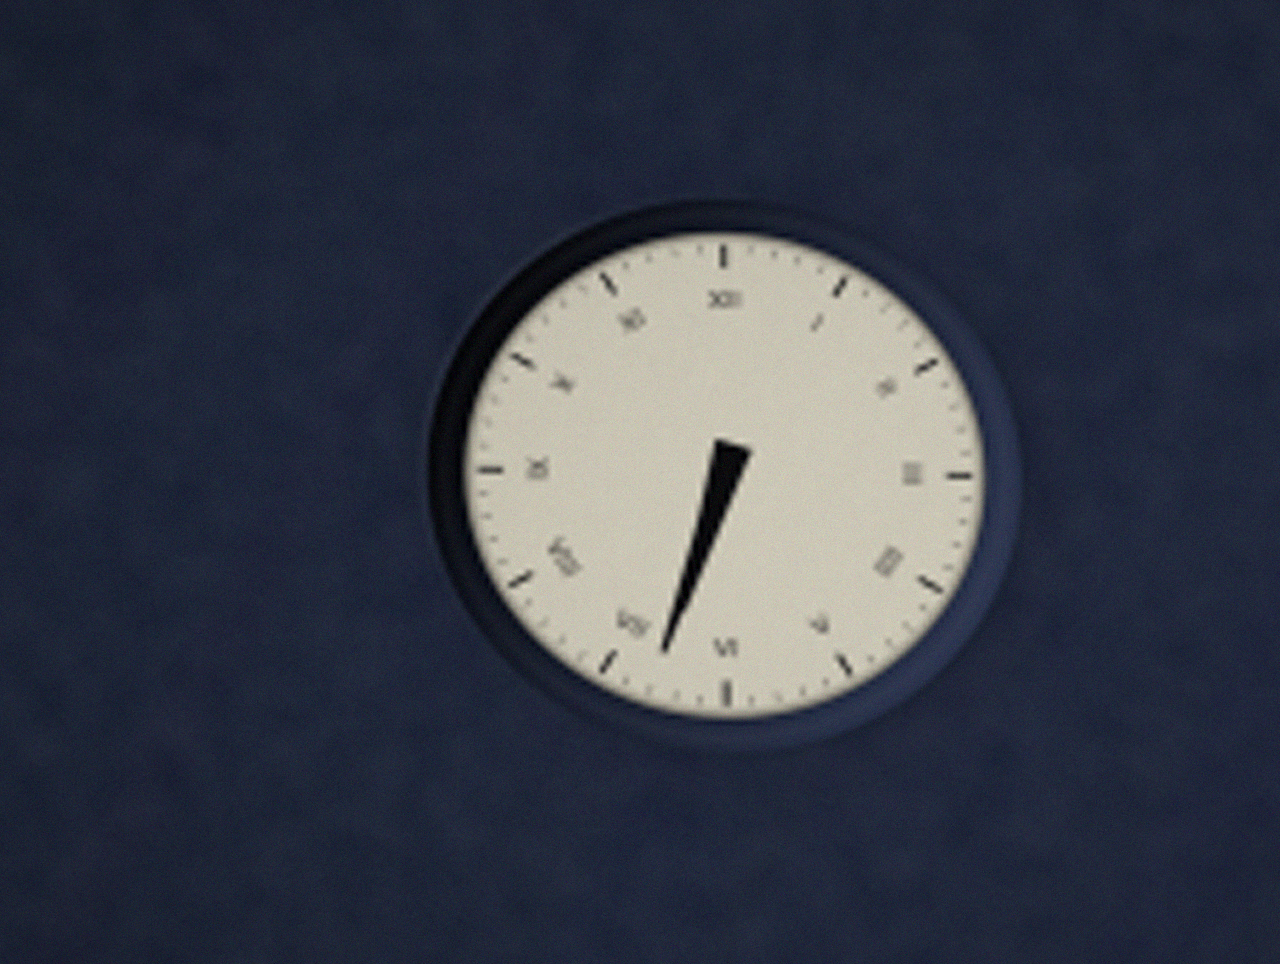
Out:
h=6 m=33
